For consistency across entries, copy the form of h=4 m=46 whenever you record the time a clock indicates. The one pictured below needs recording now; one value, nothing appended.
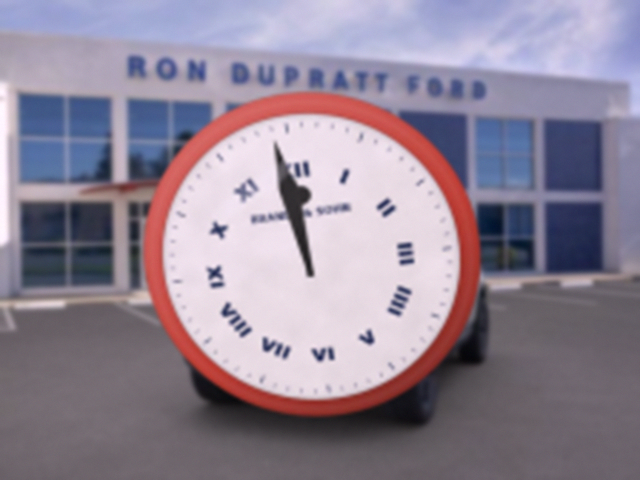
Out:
h=11 m=59
